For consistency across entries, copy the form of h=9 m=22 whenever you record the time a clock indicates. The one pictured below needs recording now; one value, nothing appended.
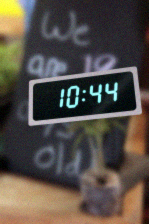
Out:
h=10 m=44
